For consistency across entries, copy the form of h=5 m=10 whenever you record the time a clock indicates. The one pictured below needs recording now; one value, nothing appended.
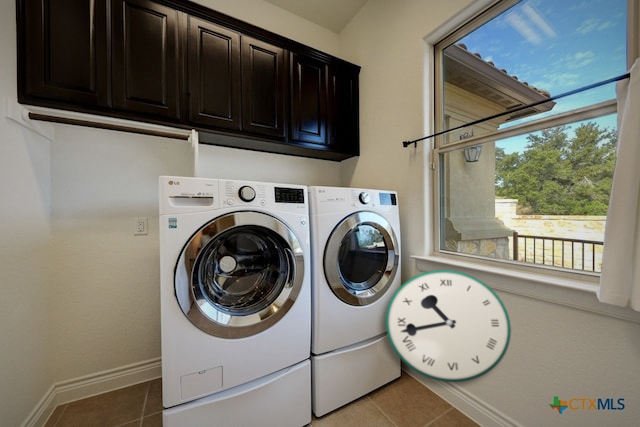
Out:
h=10 m=43
